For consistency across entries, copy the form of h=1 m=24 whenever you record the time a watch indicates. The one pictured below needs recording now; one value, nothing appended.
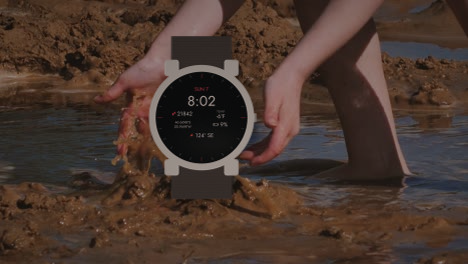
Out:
h=8 m=2
